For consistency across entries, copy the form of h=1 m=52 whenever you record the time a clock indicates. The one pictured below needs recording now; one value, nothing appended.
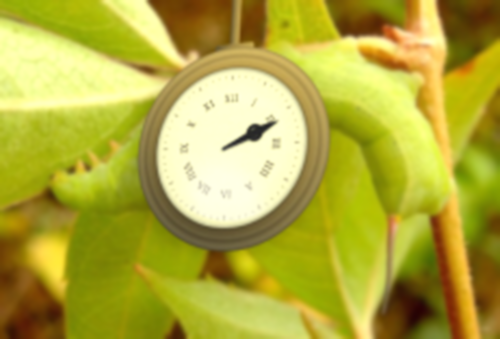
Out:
h=2 m=11
